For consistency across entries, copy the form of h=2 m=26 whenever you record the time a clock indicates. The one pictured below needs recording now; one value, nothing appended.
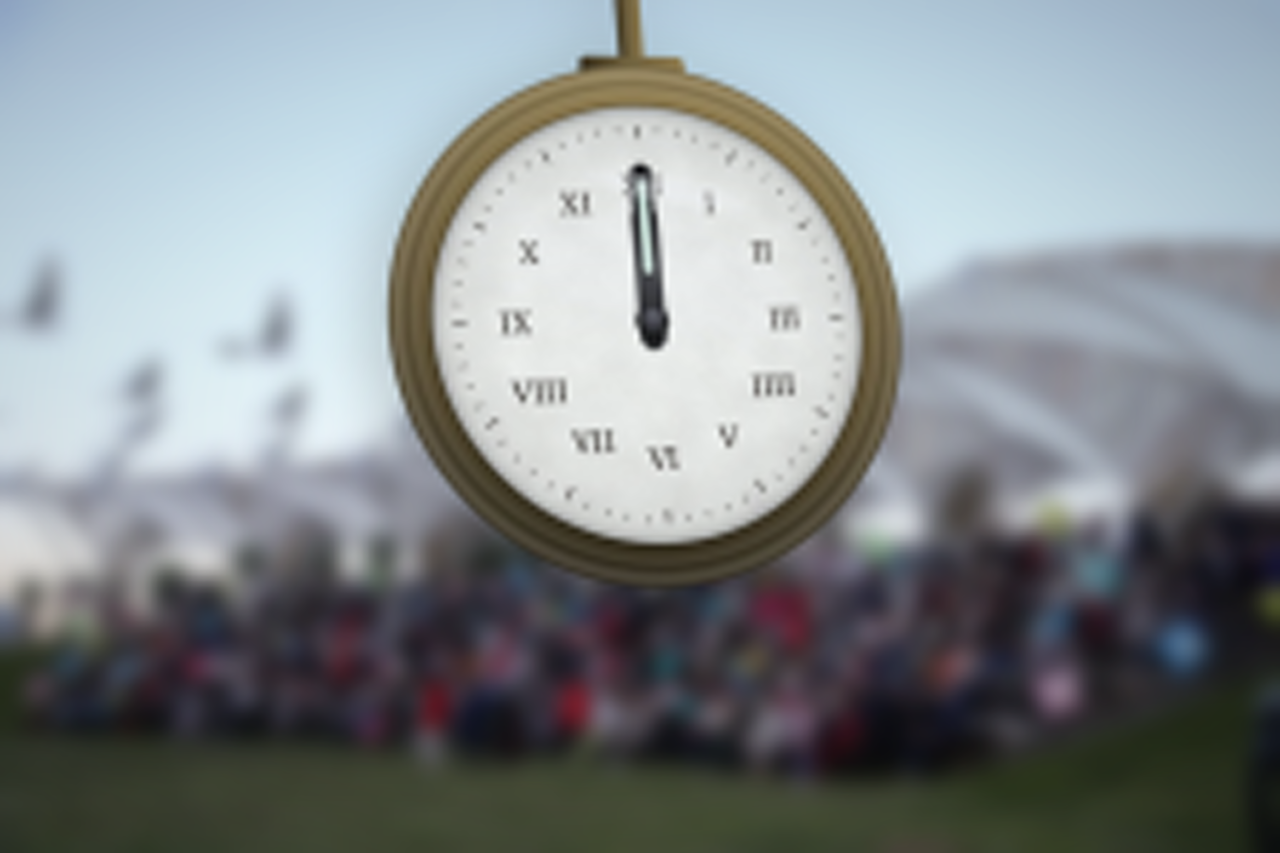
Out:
h=12 m=0
